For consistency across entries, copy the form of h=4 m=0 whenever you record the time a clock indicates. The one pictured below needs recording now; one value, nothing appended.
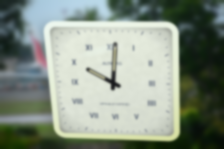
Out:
h=10 m=1
